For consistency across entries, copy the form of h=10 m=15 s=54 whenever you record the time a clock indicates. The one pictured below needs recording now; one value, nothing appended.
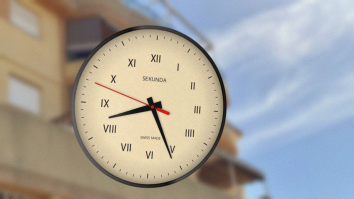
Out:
h=8 m=25 s=48
